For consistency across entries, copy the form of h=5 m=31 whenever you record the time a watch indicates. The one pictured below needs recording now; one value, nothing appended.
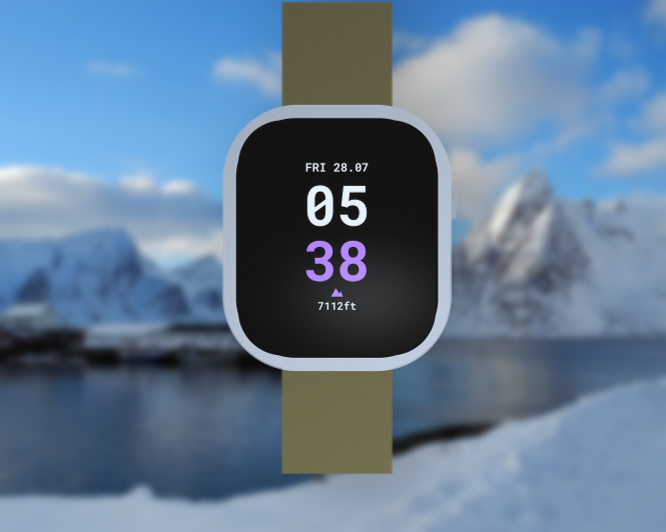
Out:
h=5 m=38
